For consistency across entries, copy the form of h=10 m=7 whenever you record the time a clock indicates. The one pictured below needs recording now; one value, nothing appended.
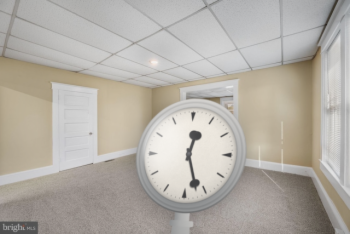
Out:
h=12 m=27
